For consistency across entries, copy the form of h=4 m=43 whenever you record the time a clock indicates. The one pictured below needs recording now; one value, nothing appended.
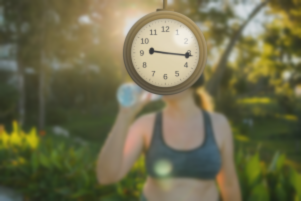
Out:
h=9 m=16
